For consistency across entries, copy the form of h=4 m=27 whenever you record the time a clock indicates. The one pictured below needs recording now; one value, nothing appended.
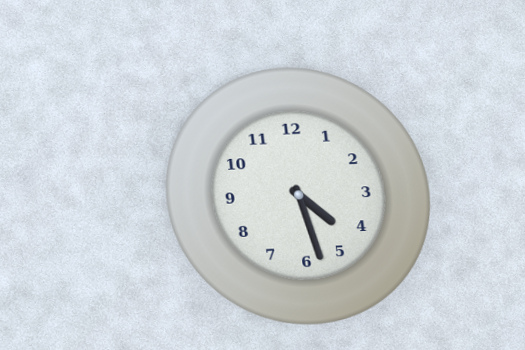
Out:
h=4 m=28
